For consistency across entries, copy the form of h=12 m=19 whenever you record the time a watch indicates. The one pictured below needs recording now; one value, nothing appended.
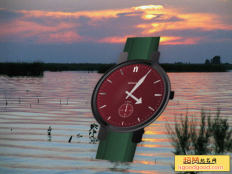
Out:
h=4 m=5
